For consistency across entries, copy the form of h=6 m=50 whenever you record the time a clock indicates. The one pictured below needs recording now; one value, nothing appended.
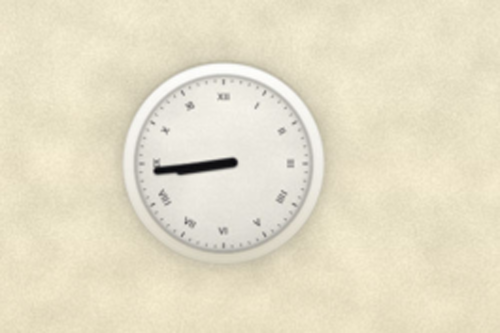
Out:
h=8 m=44
